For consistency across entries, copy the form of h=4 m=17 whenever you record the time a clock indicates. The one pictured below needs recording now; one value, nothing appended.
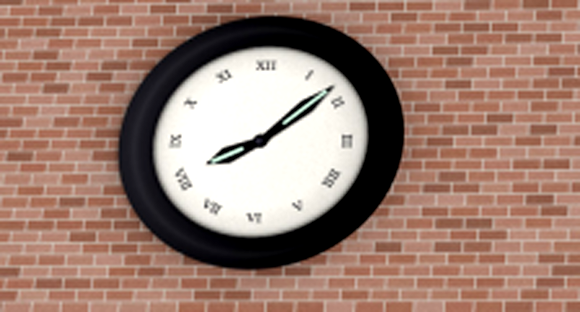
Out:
h=8 m=8
